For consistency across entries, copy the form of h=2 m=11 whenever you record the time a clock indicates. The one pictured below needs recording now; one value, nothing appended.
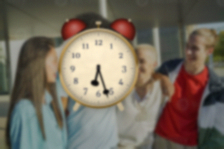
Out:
h=6 m=27
